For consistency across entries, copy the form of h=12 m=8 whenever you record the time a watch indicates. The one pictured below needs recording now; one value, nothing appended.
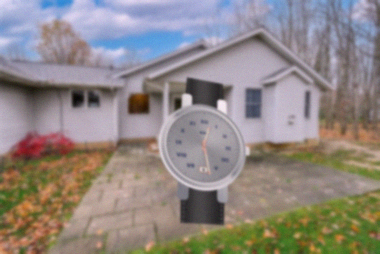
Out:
h=12 m=28
